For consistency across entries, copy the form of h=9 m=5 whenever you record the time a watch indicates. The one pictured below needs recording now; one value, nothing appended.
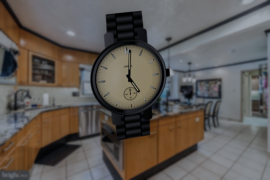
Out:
h=5 m=1
